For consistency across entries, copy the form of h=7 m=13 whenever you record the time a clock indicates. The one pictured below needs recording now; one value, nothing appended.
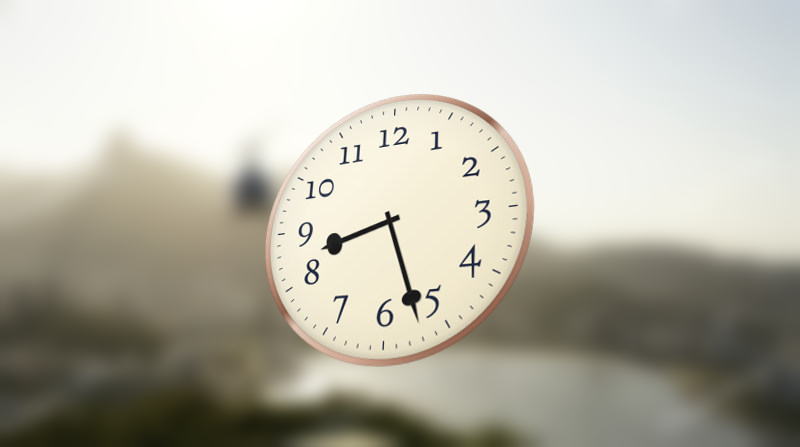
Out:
h=8 m=27
